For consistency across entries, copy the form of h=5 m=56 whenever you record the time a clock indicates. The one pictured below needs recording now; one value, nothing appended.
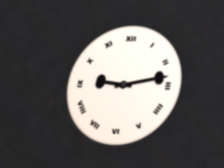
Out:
h=9 m=13
